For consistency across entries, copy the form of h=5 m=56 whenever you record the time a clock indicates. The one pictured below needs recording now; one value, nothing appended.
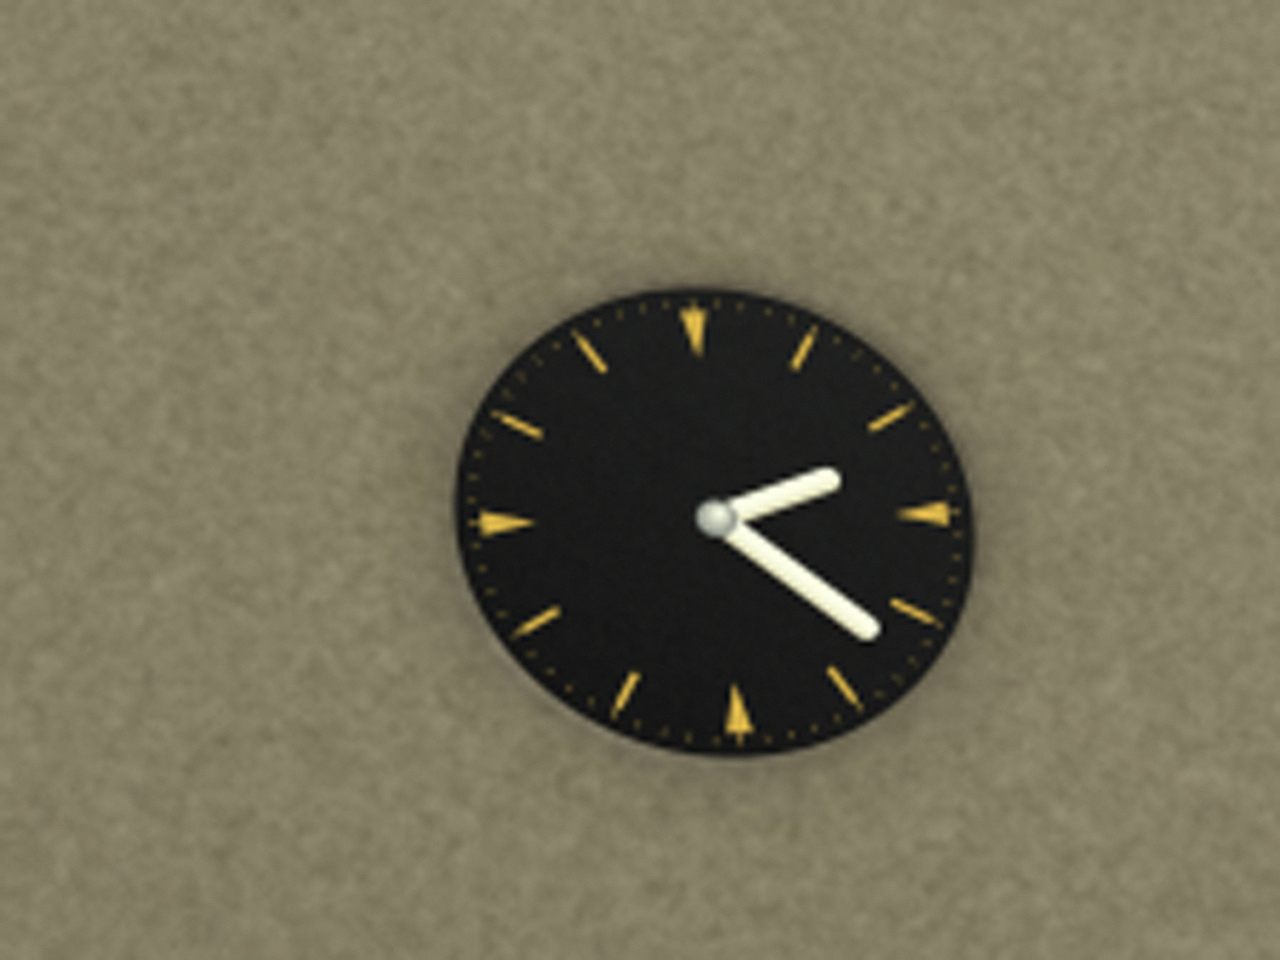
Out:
h=2 m=22
